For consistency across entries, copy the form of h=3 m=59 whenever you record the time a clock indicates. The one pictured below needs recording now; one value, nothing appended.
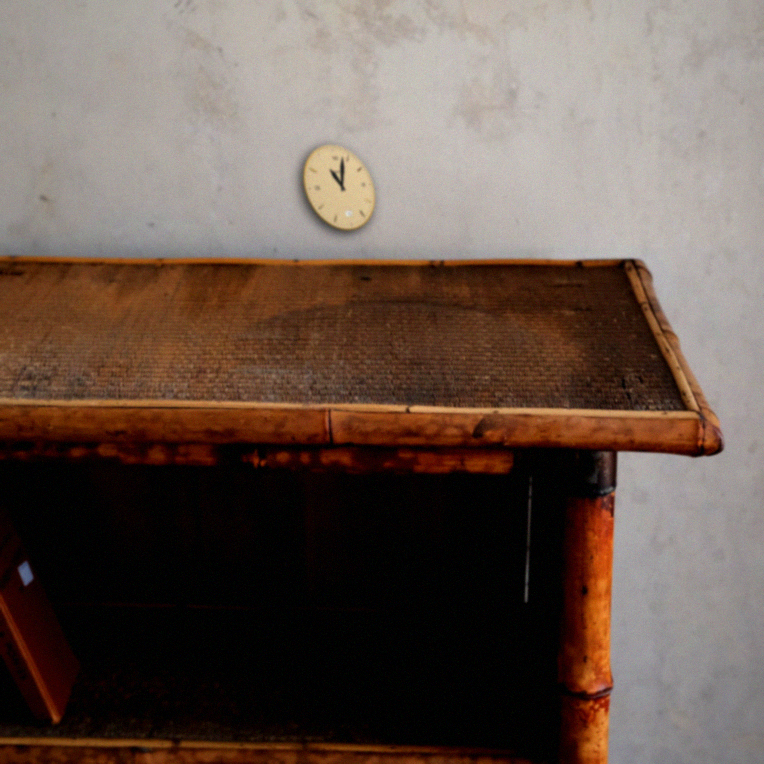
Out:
h=11 m=3
